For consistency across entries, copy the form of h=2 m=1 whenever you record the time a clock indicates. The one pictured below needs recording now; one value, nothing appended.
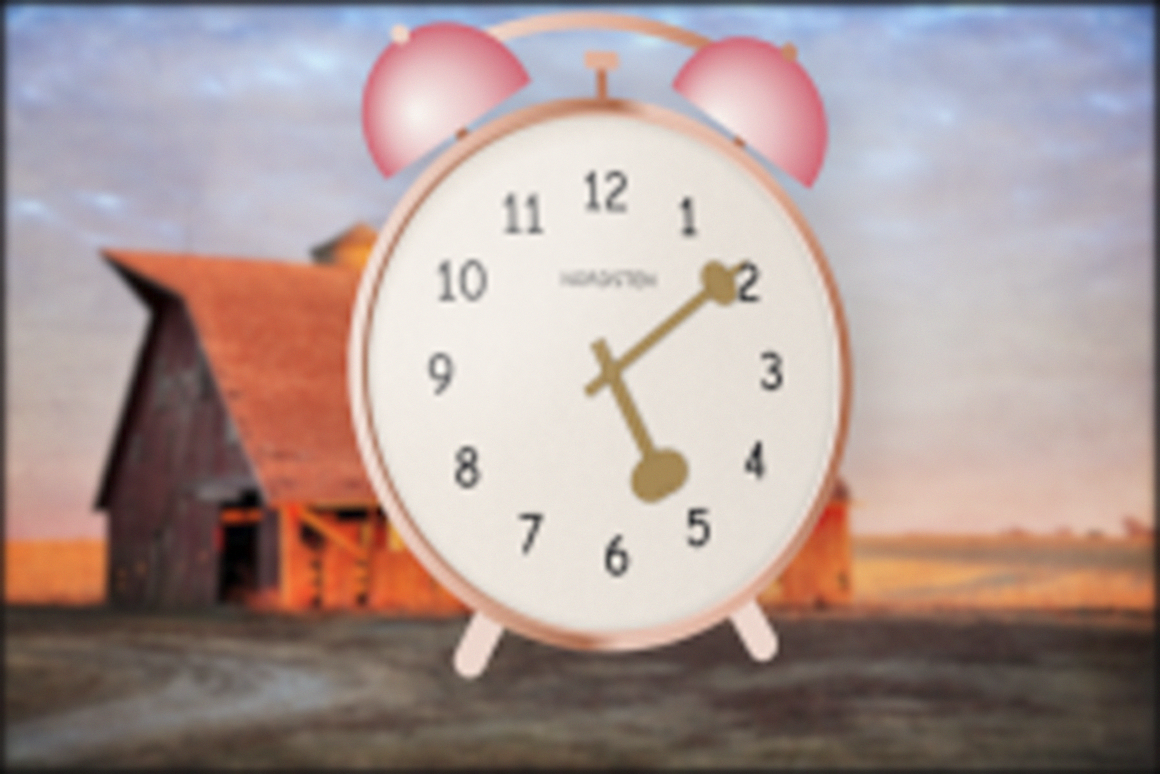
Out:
h=5 m=9
